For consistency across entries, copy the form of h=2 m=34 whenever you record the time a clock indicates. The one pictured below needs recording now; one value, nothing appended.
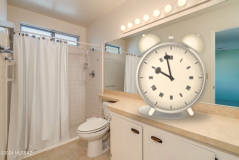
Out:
h=9 m=58
